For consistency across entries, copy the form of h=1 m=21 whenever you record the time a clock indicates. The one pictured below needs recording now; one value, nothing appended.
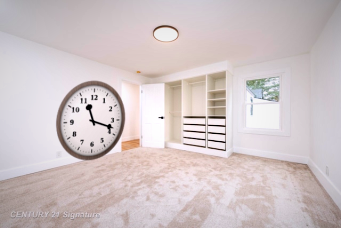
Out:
h=11 m=18
